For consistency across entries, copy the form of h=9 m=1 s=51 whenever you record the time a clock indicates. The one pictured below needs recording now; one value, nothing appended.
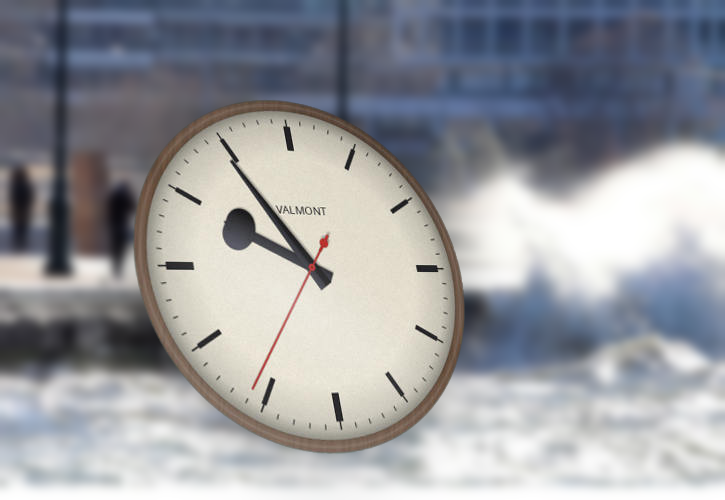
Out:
h=9 m=54 s=36
